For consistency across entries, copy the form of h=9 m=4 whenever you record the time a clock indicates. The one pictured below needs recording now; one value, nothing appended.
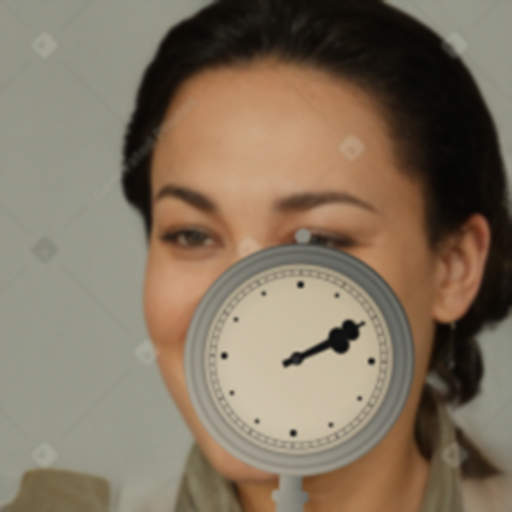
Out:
h=2 m=10
